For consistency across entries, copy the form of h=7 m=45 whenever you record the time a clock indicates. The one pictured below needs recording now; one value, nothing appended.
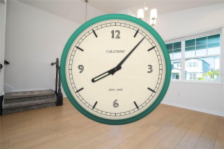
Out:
h=8 m=7
